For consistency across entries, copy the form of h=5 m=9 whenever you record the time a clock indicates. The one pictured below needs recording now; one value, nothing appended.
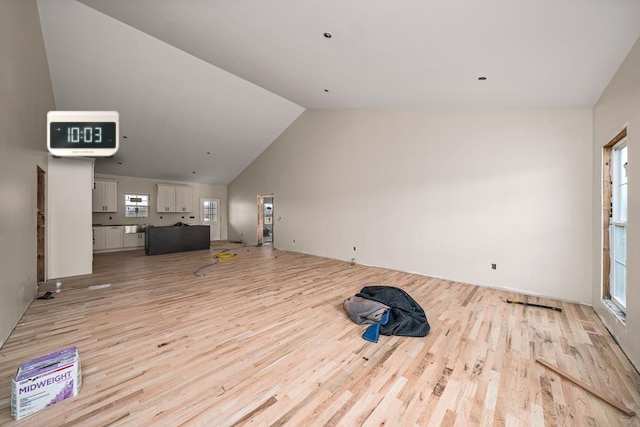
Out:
h=10 m=3
